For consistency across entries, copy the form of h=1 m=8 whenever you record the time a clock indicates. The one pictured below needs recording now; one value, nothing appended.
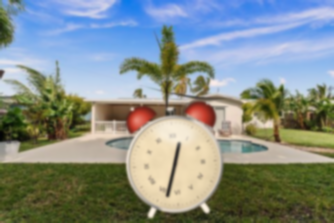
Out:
h=12 m=33
